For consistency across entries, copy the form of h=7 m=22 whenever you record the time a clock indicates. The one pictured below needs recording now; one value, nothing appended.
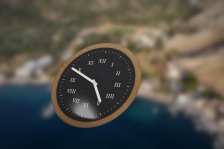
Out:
h=4 m=49
